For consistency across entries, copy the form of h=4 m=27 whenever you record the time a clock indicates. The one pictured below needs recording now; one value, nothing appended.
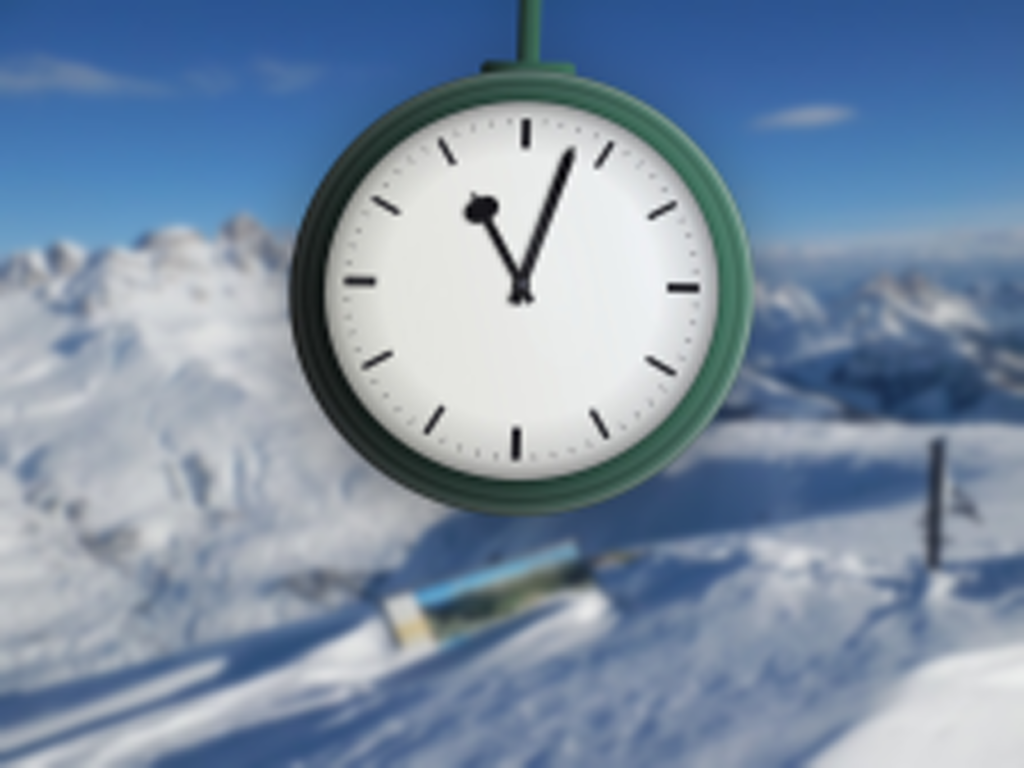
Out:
h=11 m=3
